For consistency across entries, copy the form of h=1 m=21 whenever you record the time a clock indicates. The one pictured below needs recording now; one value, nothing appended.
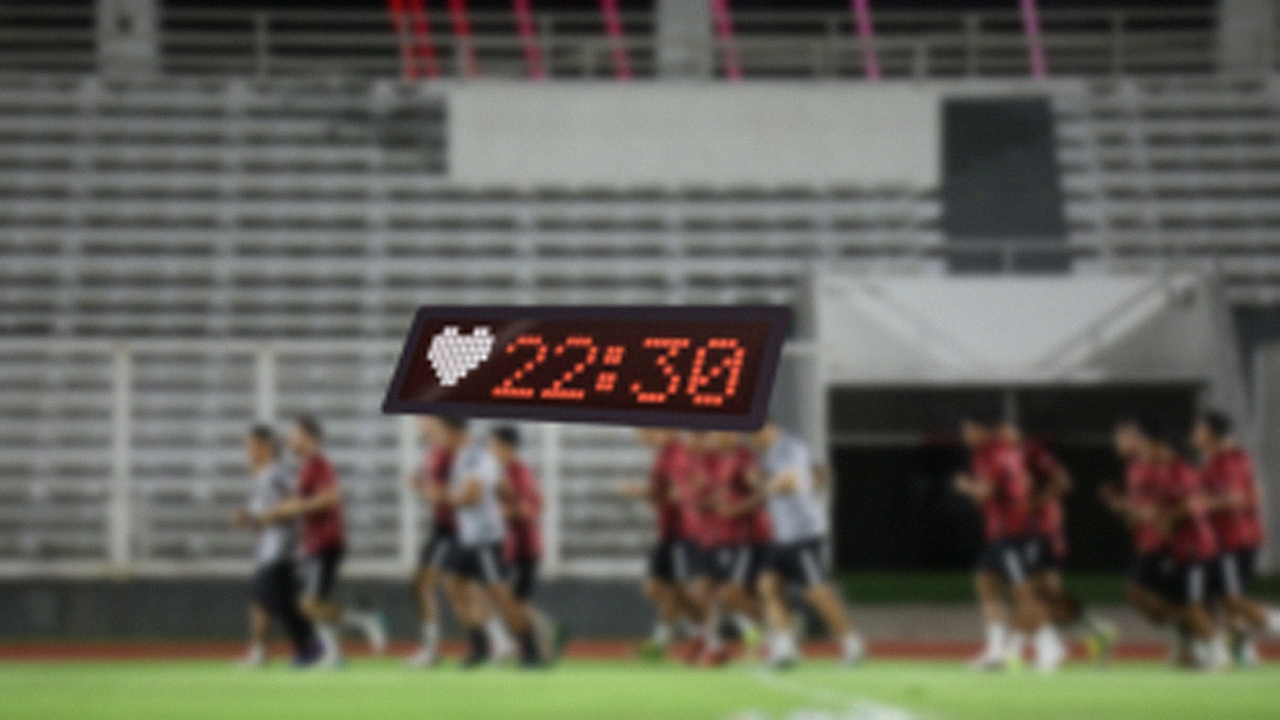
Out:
h=22 m=30
